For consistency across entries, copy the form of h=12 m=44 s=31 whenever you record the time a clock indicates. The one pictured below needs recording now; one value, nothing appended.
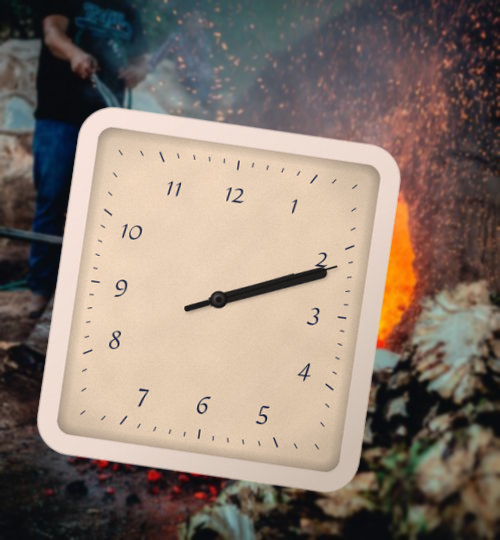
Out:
h=2 m=11 s=11
